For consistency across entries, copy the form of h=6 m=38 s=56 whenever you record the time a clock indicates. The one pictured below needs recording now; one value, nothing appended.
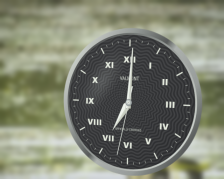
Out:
h=7 m=0 s=32
